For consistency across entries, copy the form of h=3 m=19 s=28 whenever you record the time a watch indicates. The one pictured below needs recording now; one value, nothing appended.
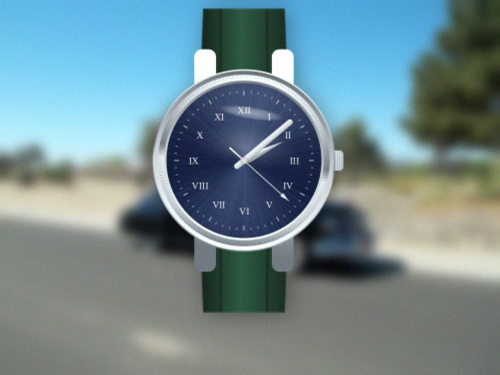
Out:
h=2 m=8 s=22
